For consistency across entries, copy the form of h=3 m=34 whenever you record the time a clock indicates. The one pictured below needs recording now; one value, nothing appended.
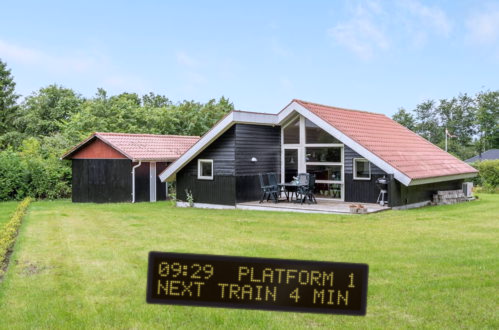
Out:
h=9 m=29
